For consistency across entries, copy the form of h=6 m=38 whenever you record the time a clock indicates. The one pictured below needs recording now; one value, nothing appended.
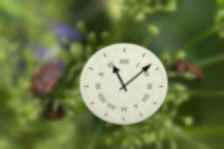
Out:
h=11 m=8
